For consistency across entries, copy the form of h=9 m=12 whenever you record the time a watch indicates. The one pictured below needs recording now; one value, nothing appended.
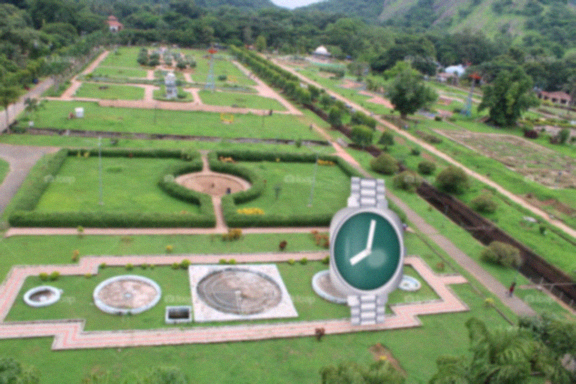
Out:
h=8 m=2
